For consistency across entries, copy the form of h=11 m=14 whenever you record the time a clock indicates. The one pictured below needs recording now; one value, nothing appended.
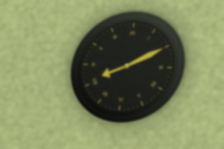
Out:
h=8 m=10
